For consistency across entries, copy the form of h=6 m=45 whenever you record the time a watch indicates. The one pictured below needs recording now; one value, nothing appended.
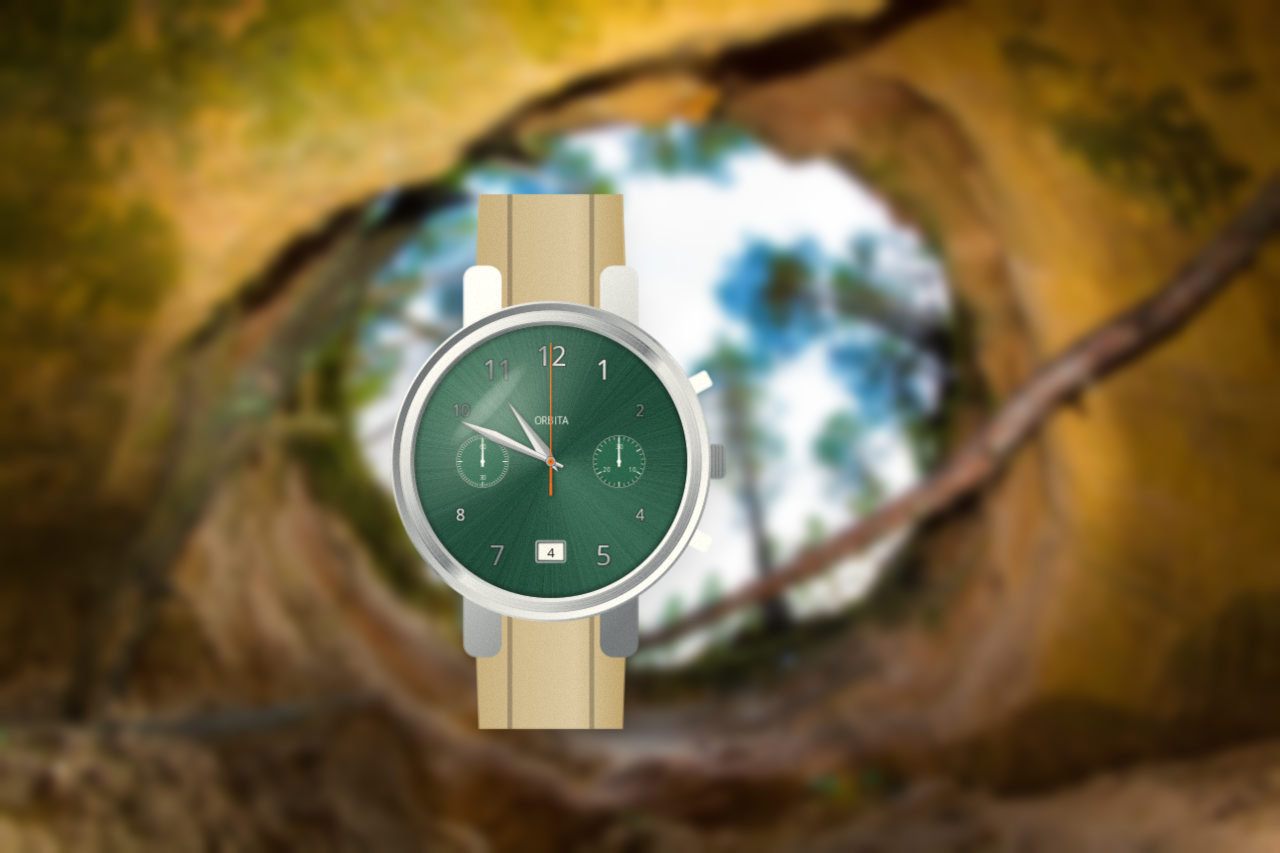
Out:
h=10 m=49
